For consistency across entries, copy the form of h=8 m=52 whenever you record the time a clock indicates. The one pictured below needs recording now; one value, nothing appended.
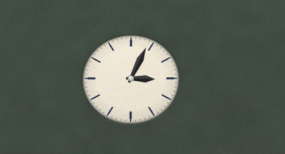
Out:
h=3 m=4
